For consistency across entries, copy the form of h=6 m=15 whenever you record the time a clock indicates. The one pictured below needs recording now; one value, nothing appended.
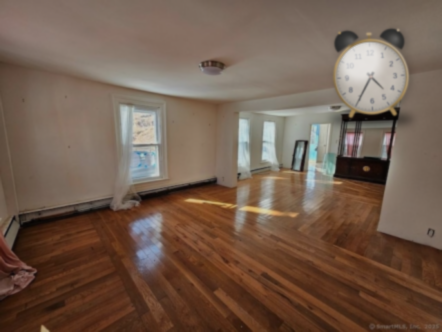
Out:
h=4 m=35
